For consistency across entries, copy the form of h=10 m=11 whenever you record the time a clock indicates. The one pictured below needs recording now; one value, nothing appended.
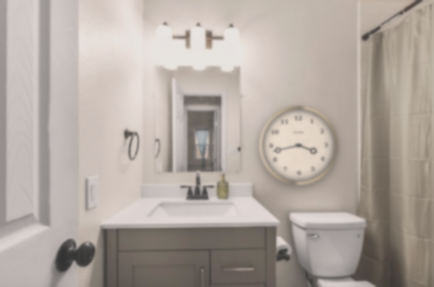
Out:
h=3 m=43
